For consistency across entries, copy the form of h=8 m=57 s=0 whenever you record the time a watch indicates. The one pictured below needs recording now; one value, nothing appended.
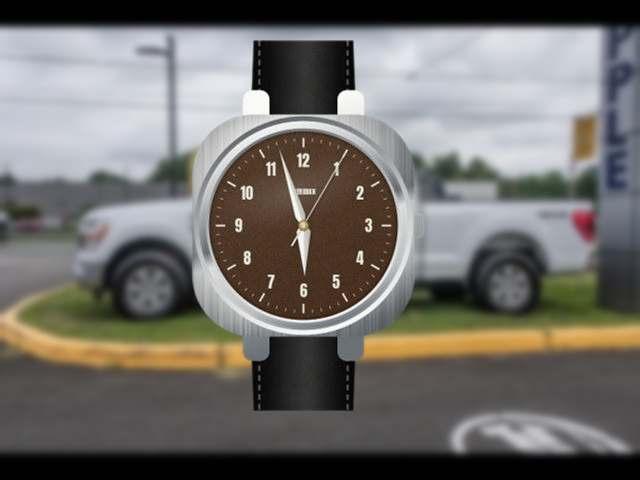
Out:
h=5 m=57 s=5
